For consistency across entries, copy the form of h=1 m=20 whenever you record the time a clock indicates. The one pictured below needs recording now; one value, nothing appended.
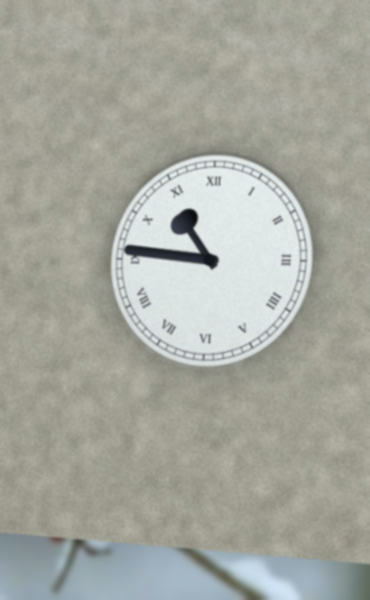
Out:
h=10 m=46
